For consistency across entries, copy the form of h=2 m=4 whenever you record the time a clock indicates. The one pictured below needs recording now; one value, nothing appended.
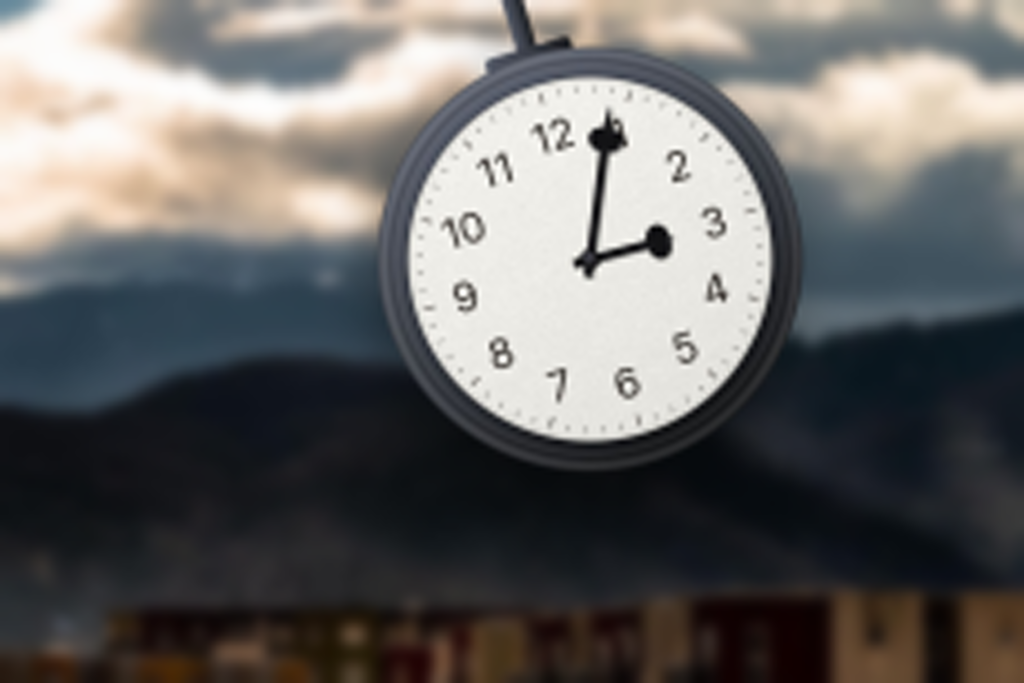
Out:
h=3 m=4
